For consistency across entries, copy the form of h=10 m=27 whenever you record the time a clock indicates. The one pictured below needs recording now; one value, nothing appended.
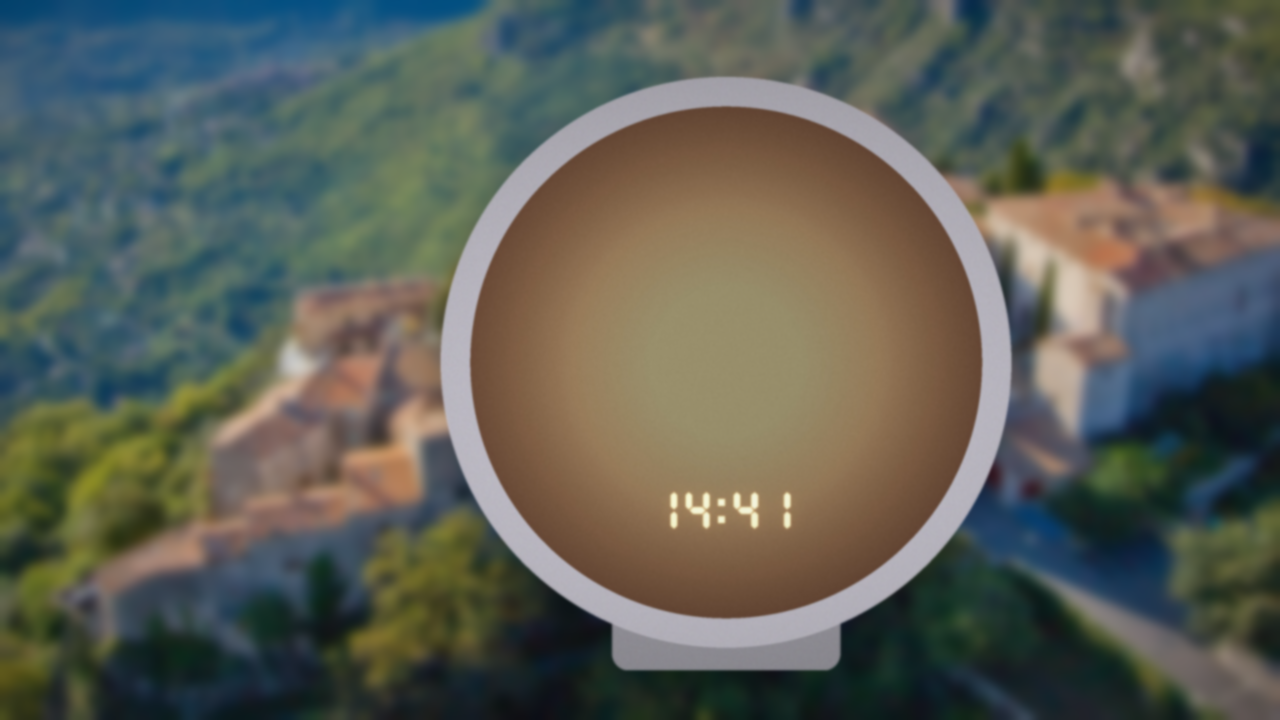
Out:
h=14 m=41
